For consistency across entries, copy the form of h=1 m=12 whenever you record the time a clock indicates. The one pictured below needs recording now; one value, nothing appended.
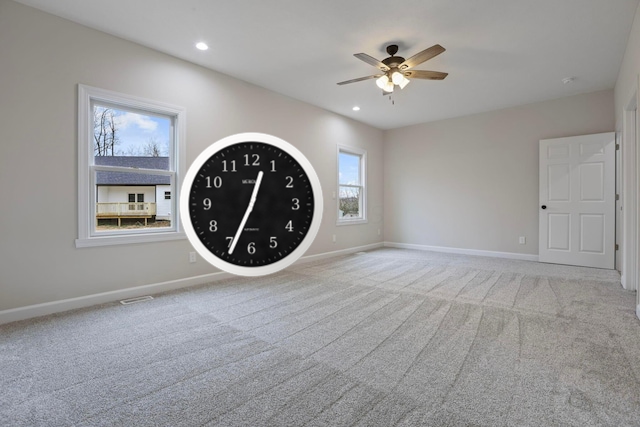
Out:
h=12 m=34
